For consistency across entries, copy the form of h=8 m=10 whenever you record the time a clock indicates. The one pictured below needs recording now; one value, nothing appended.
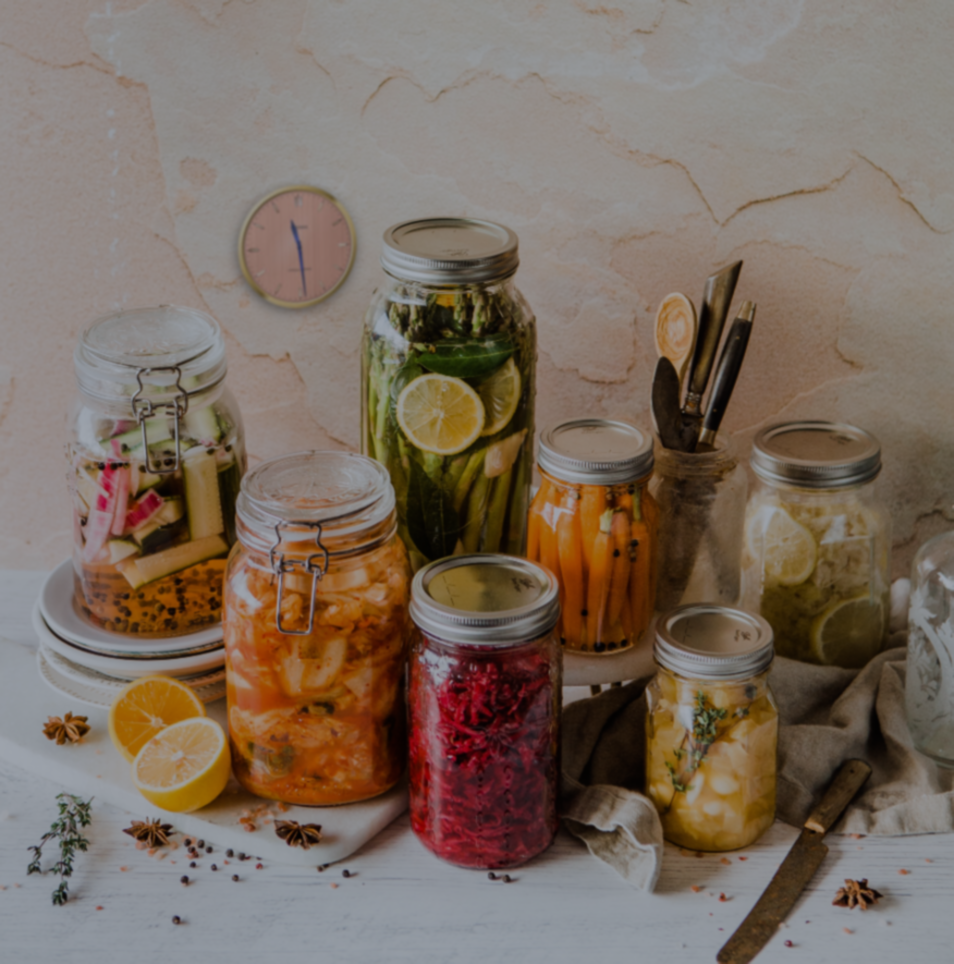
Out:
h=11 m=29
